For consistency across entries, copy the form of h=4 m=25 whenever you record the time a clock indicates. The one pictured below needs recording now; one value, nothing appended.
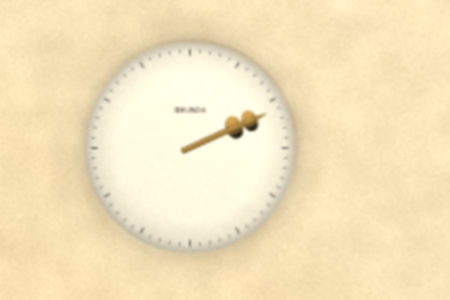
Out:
h=2 m=11
